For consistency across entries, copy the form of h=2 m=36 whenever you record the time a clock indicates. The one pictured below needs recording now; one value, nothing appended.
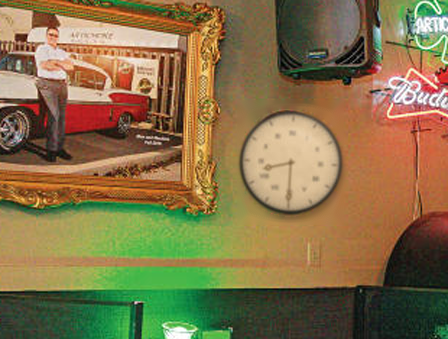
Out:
h=8 m=30
